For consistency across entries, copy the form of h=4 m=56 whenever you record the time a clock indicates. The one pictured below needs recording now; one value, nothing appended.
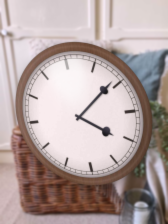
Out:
h=4 m=9
